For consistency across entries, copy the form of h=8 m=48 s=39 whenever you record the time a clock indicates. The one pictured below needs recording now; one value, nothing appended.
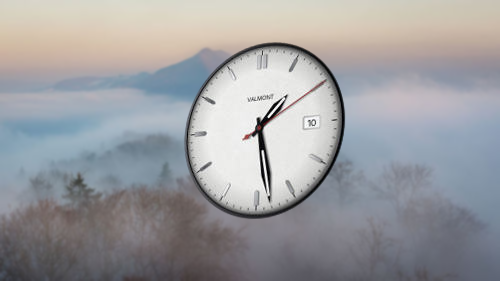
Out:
h=1 m=28 s=10
